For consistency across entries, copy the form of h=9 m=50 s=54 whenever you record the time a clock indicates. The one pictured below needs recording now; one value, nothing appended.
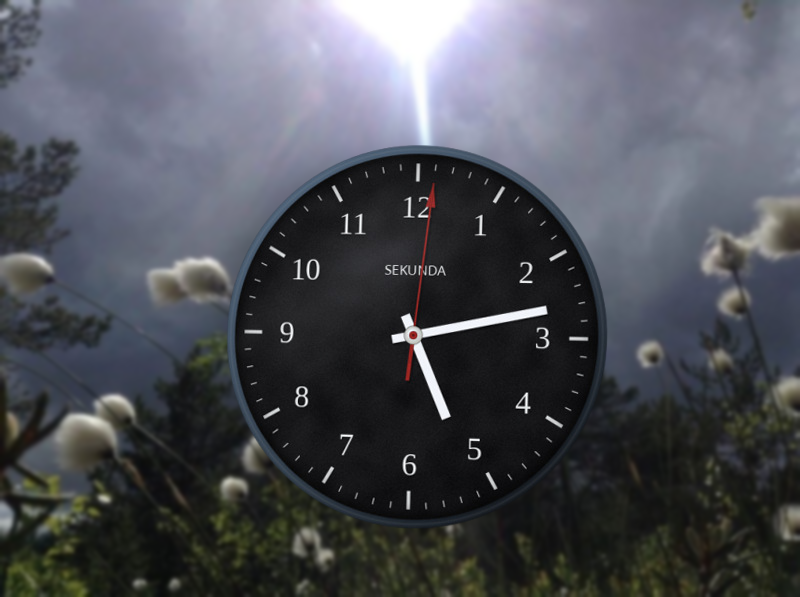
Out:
h=5 m=13 s=1
